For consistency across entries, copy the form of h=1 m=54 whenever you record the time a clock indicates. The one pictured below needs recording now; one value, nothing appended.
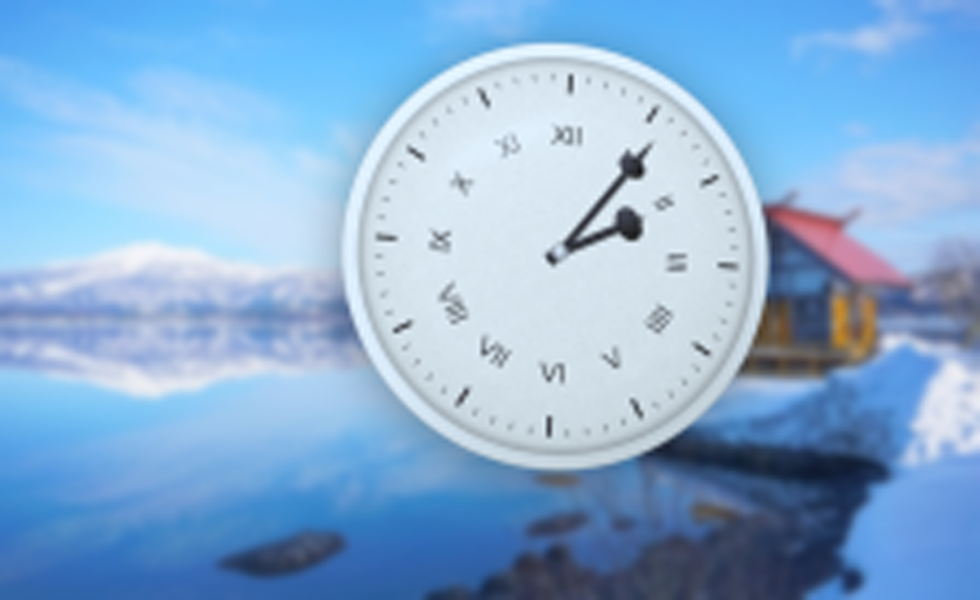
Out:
h=2 m=6
